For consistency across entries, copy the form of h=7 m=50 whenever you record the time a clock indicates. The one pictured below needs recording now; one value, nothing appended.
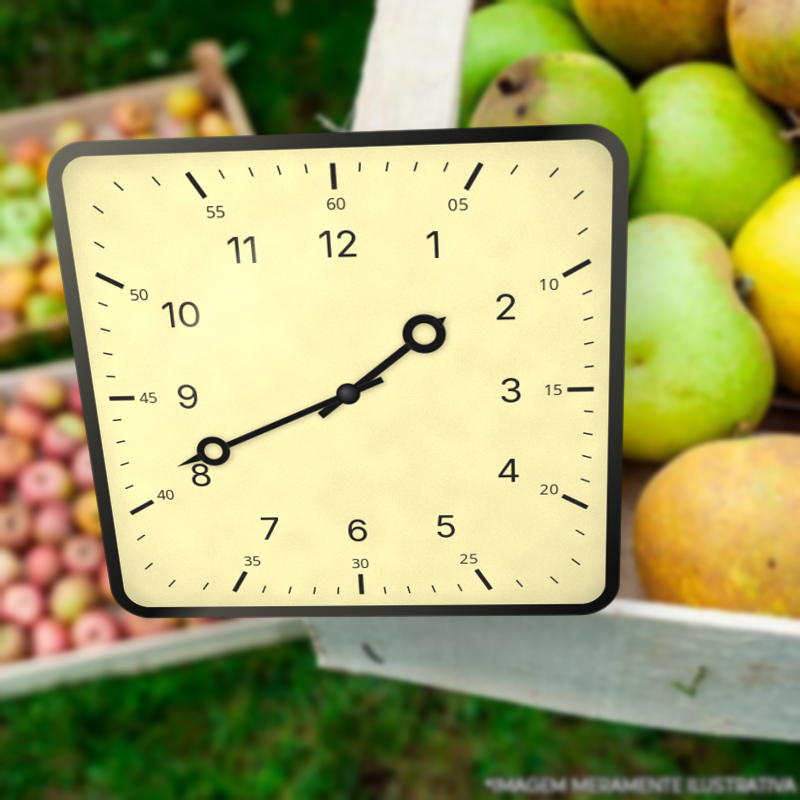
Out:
h=1 m=41
